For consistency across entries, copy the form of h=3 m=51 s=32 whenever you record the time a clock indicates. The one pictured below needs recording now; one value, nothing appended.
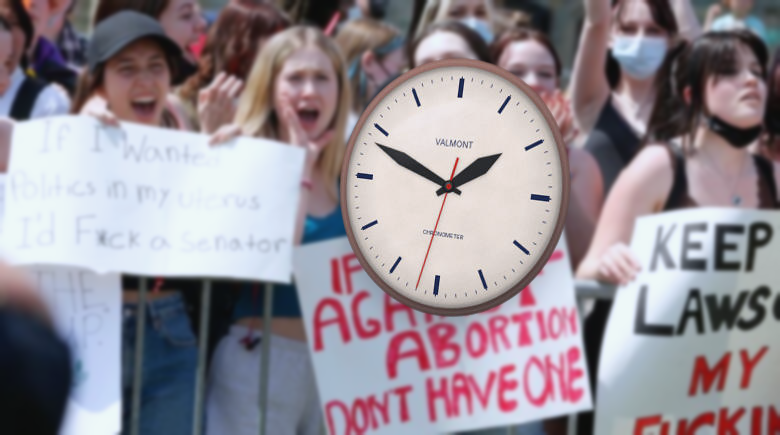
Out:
h=1 m=48 s=32
